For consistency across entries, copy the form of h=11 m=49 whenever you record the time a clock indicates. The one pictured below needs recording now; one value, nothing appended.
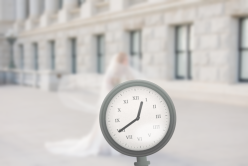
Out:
h=12 m=40
